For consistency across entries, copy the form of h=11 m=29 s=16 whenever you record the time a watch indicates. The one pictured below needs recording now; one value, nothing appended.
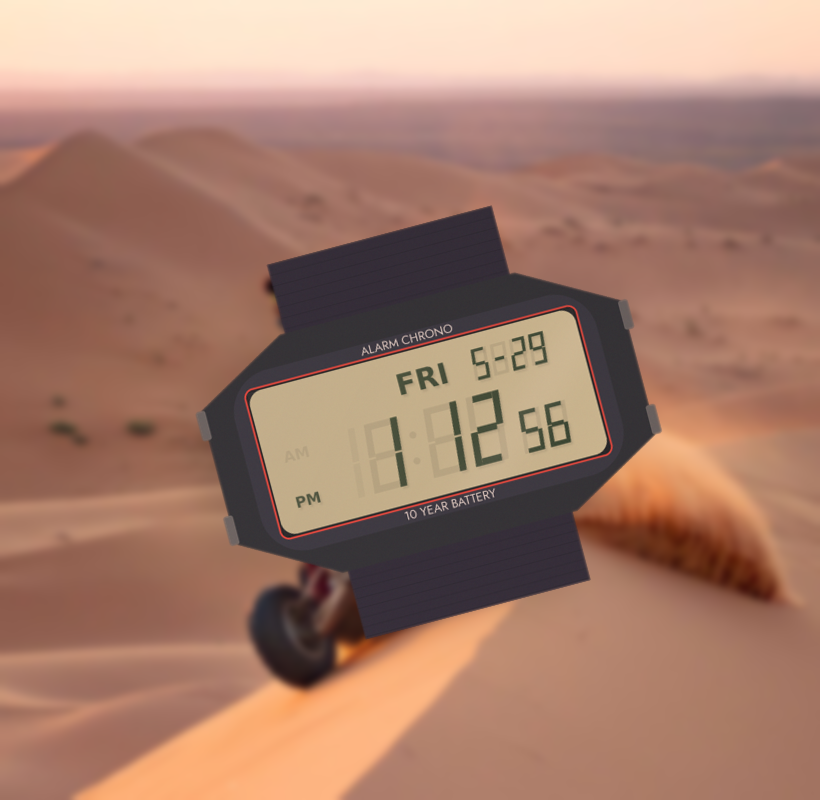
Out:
h=1 m=12 s=56
